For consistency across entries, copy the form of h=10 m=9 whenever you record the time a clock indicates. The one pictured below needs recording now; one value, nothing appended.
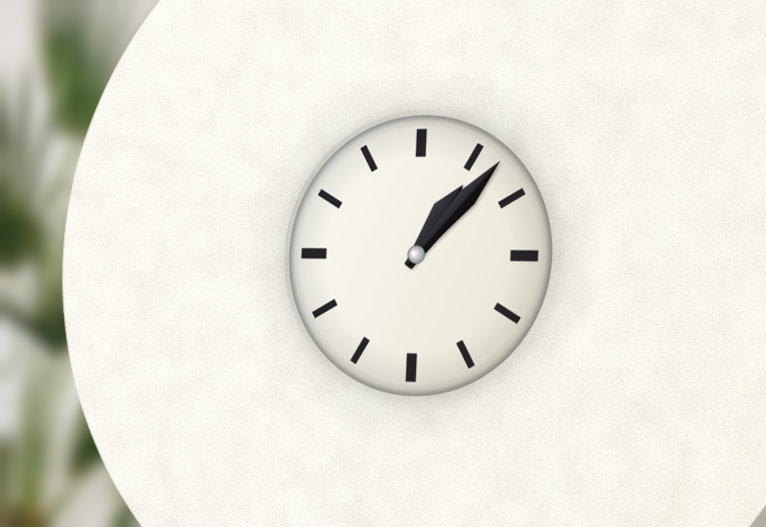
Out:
h=1 m=7
